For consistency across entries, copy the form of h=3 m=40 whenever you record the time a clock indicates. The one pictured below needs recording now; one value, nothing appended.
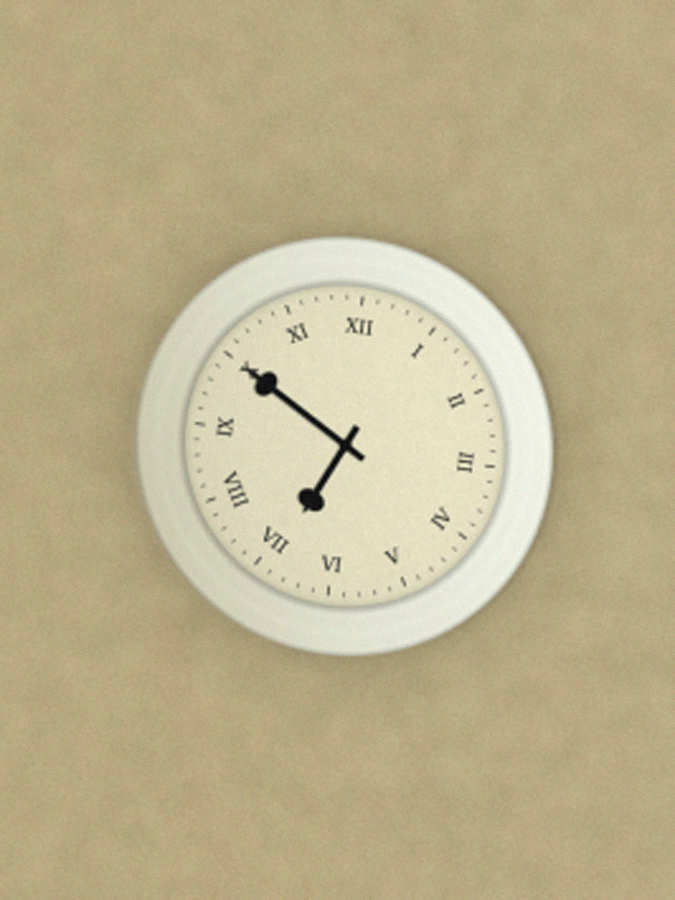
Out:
h=6 m=50
